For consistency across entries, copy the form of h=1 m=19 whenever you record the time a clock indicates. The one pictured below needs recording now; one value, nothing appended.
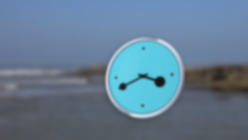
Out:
h=3 m=41
